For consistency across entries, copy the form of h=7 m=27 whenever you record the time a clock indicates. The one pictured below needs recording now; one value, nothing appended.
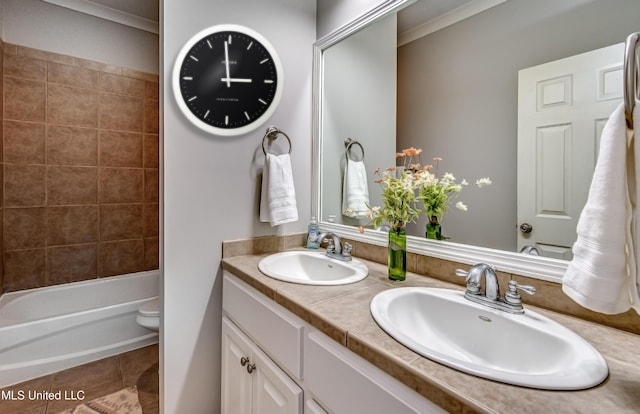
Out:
h=2 m=59
